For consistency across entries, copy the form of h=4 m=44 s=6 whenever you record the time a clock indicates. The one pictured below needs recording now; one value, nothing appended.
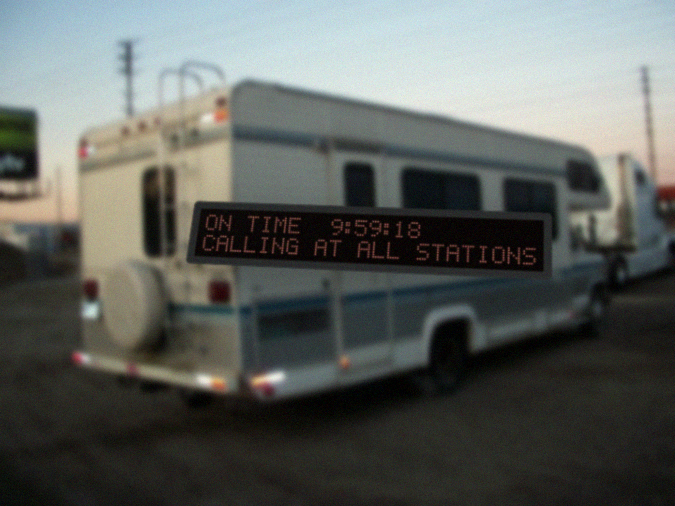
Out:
h=9 m=59 s=18
